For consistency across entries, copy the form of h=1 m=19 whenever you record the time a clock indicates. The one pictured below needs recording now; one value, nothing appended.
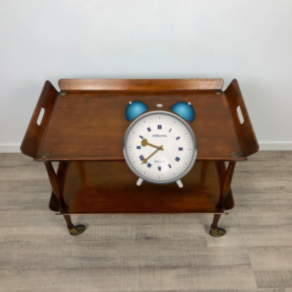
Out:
h=9 m=38
